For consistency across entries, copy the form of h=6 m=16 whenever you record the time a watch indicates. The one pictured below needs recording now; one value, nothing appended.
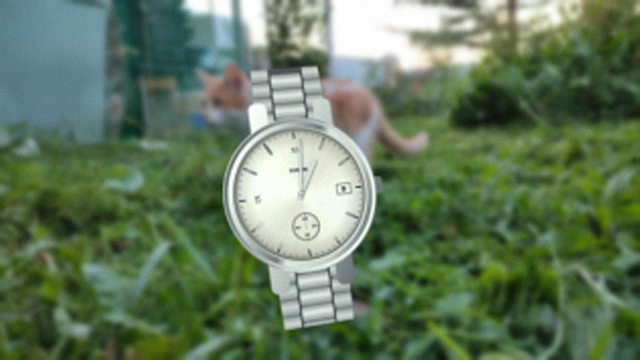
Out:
h=1 m=1
